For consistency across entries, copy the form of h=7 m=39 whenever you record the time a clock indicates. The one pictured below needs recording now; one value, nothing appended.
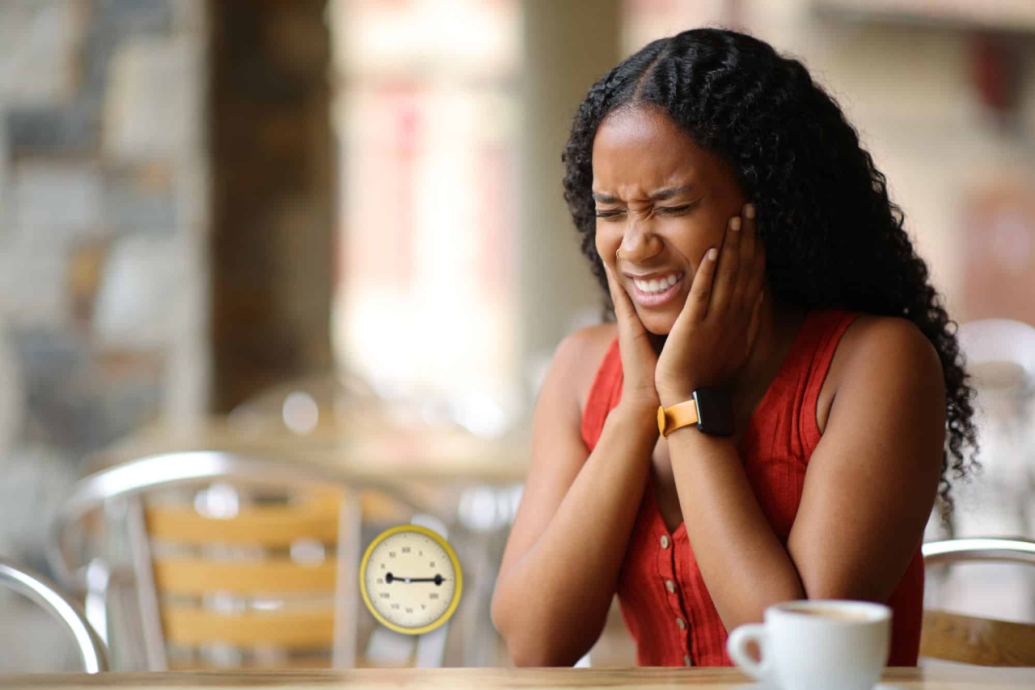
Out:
h=9 m=15
